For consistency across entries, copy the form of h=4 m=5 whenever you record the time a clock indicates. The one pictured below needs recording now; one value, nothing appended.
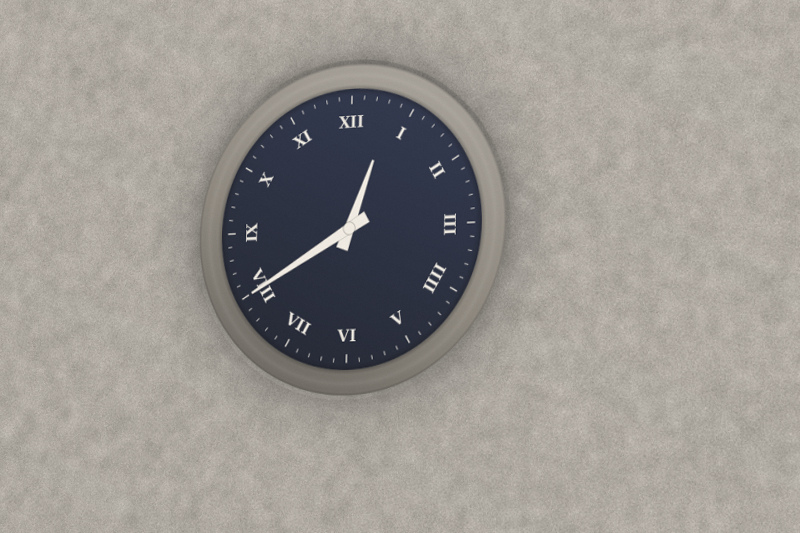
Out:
h=12 m=40
